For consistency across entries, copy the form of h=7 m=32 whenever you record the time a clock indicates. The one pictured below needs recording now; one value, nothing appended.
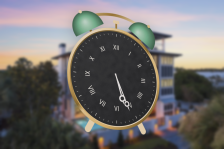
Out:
h=5 m=26
